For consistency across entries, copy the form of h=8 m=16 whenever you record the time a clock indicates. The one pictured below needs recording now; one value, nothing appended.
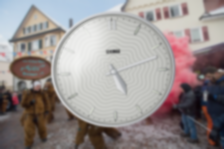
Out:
h=5 m=12
